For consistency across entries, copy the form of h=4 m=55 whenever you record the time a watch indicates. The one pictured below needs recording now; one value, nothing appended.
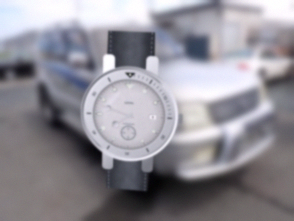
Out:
h=7 m=48
